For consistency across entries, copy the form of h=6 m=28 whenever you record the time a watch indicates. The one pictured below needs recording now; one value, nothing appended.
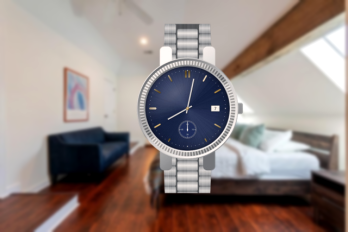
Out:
h=8 m=2
